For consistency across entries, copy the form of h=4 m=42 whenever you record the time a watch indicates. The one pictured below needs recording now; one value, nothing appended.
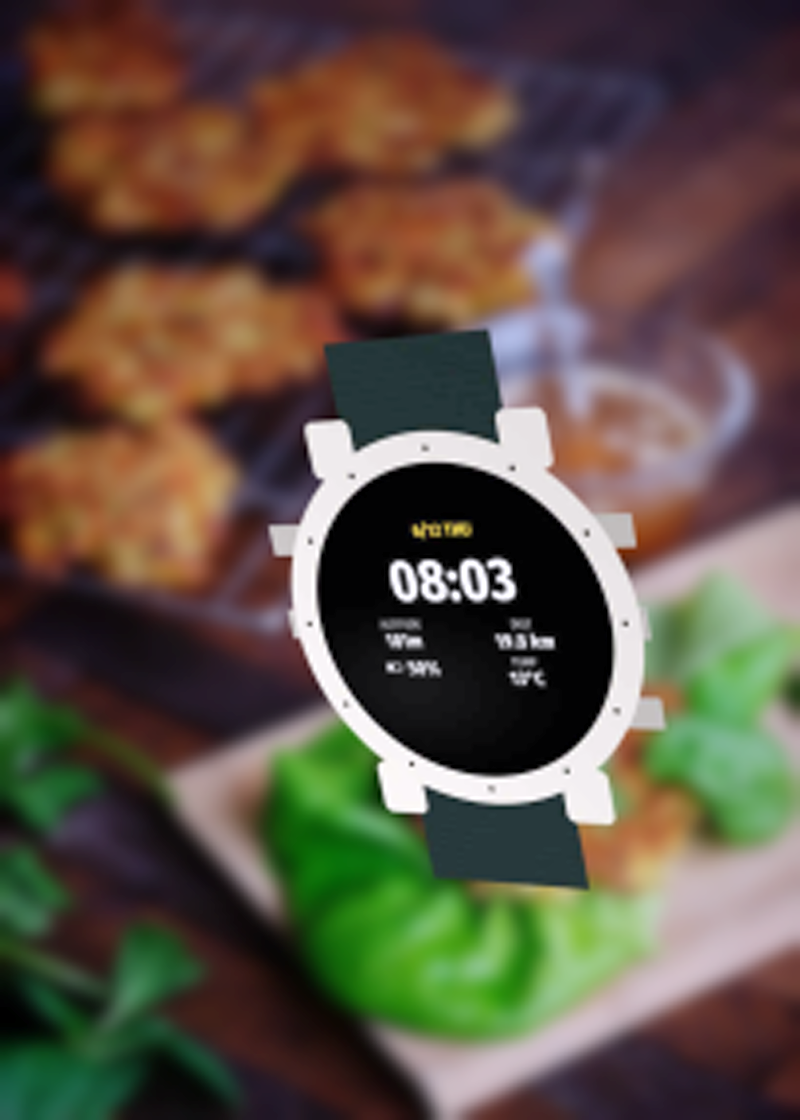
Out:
h=8 m=3
